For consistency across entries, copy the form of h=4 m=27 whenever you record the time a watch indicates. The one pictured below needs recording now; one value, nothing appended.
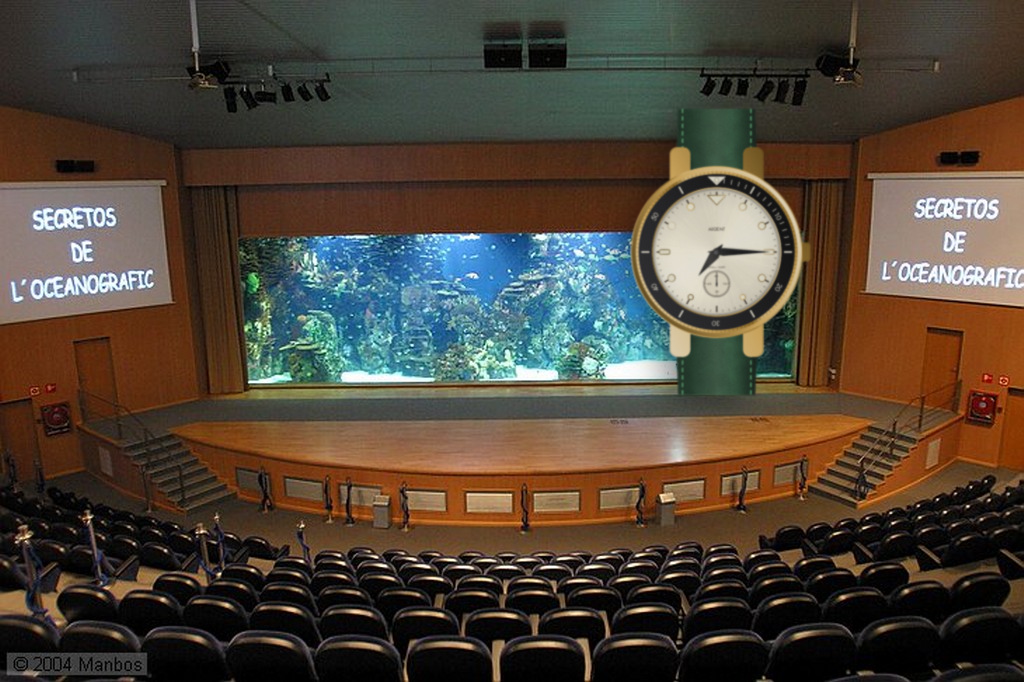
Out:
h=7 m=15
